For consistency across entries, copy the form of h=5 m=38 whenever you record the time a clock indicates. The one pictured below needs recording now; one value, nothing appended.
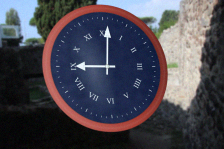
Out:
h=9 m=1
